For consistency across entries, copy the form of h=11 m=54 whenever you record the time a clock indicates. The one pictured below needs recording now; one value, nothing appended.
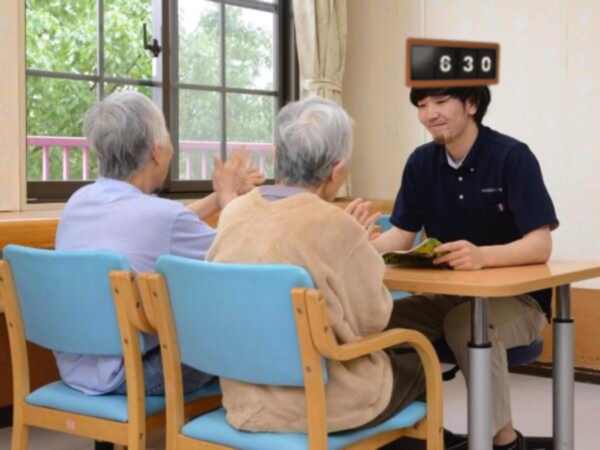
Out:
h=6 m=30
